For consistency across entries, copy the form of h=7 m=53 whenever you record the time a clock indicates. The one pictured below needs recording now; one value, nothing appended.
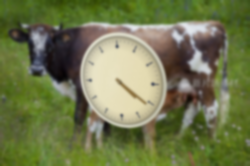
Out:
h=4 m=21
